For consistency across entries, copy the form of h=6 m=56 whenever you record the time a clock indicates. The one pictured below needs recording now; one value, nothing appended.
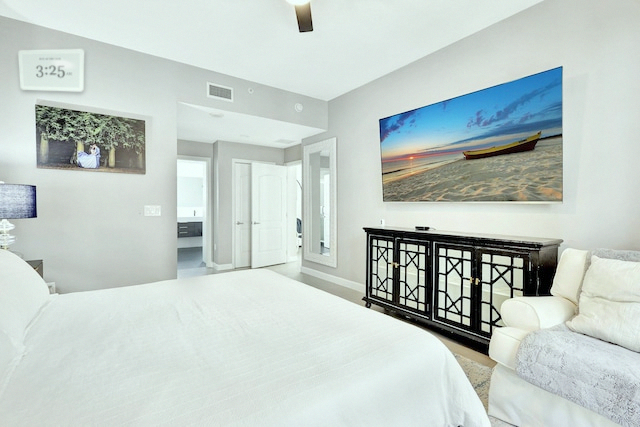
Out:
h=3 m=25
